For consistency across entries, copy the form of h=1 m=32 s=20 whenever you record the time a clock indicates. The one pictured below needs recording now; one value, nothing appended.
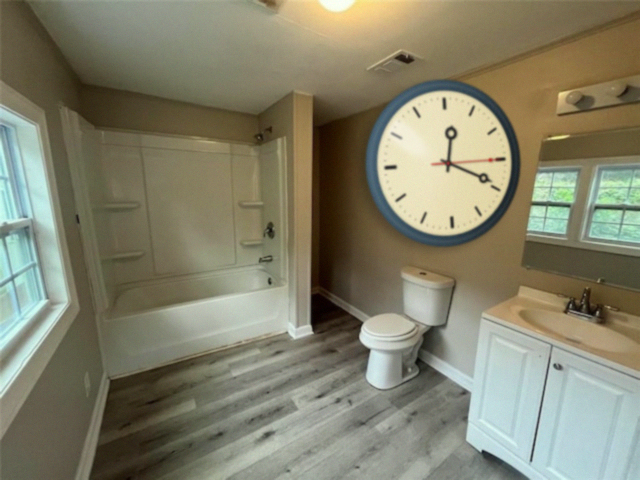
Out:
h=12 m=19 s=15
